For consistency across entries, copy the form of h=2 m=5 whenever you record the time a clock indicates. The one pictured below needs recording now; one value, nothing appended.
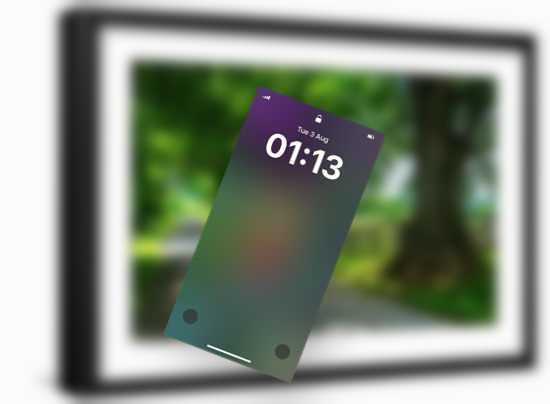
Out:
h=1 m=13
